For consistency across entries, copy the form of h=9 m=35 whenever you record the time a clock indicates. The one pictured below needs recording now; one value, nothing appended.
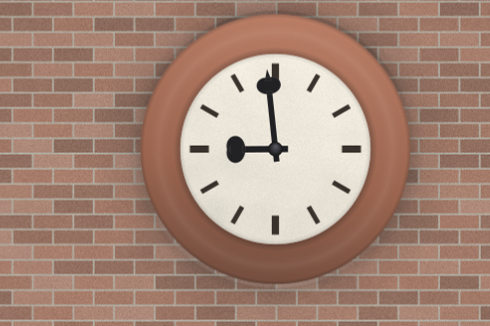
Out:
h=8 m=59
